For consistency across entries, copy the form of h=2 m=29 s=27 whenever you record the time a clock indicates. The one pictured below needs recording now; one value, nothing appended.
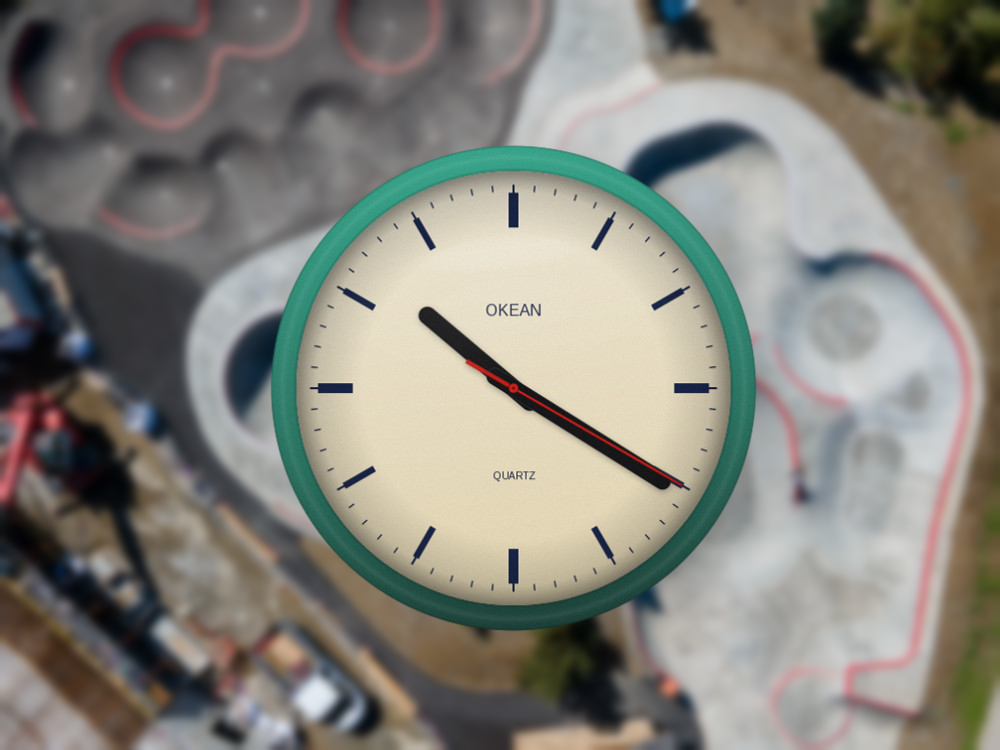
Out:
h=10 m=20 s=20
